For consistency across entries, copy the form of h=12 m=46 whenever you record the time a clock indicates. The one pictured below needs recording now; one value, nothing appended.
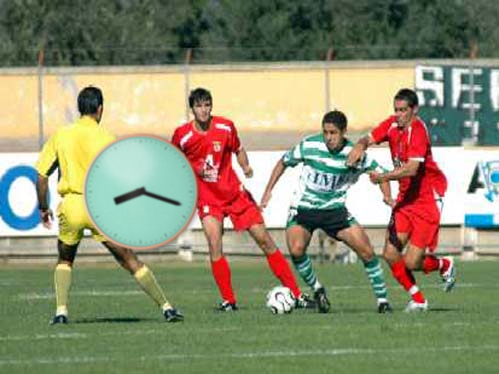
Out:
h=8 m=18
